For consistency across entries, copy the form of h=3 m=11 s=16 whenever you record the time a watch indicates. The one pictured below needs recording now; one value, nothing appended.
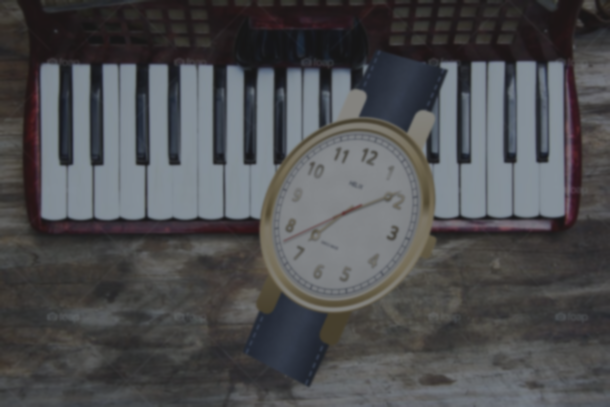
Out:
h=7 m=8 s=38
